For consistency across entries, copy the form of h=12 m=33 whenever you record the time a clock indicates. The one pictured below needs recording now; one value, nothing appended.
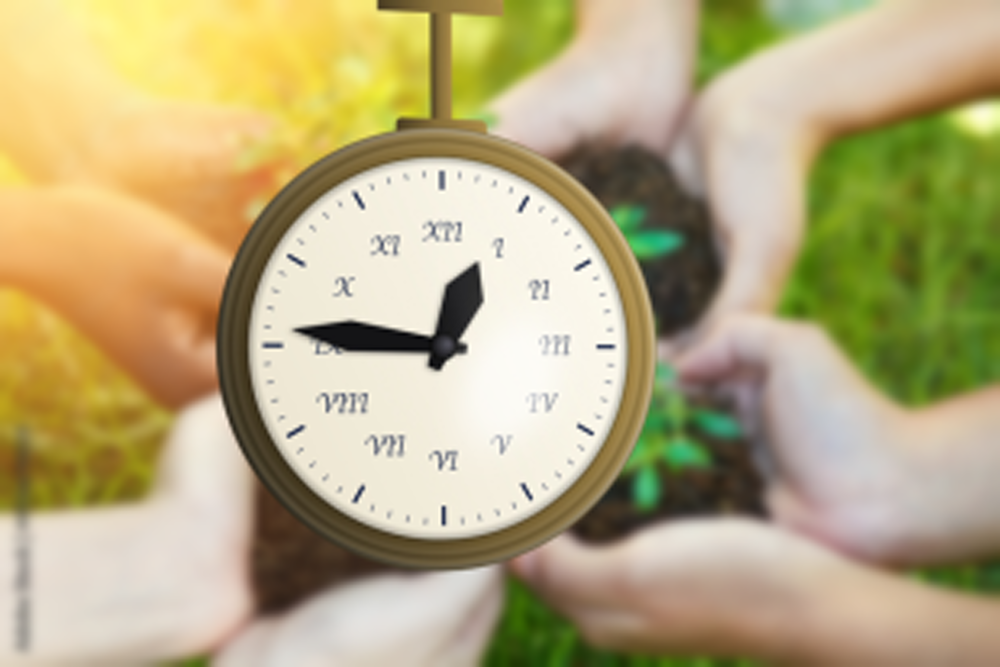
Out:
h=12 m=46
